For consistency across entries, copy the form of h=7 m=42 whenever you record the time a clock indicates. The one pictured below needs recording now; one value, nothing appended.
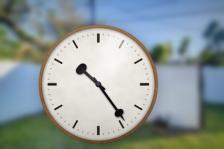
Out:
h=10 m=24
